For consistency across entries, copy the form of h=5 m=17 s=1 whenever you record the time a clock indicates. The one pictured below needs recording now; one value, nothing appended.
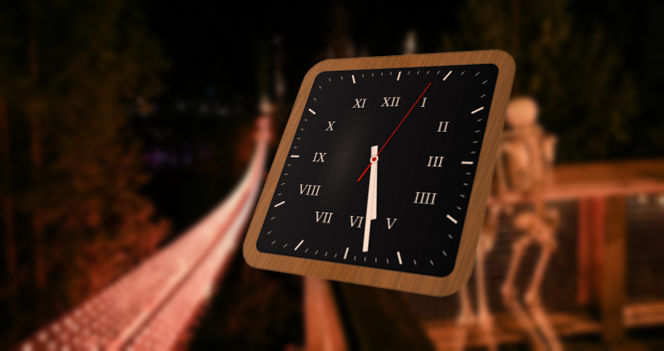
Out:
h=5 m=28 s=4
